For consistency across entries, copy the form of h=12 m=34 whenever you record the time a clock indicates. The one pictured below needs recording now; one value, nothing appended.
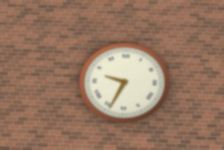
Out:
h=9 m=34
